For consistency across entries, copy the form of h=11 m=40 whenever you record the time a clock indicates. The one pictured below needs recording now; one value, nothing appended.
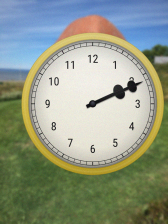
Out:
h=2 m=11
